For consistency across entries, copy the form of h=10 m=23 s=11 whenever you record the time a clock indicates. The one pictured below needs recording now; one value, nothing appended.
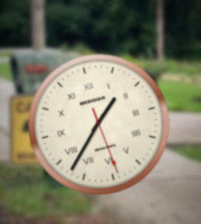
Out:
h=1 m=37 s=29
